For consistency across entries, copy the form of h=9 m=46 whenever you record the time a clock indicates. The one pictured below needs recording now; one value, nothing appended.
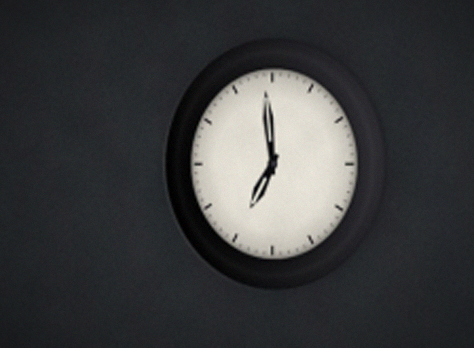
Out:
h=6 m=59
